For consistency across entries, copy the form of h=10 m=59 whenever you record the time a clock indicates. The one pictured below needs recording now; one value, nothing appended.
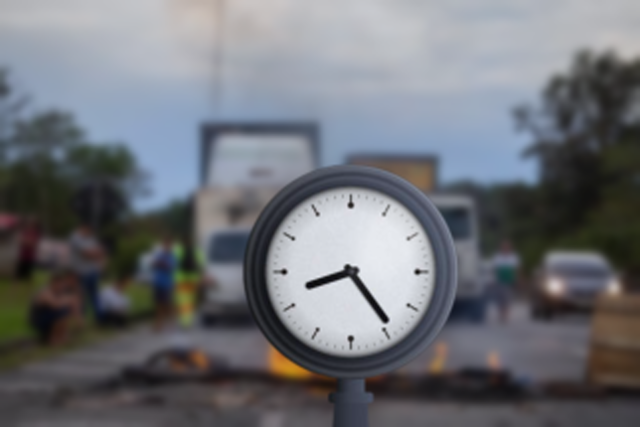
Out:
h=8 m=24
